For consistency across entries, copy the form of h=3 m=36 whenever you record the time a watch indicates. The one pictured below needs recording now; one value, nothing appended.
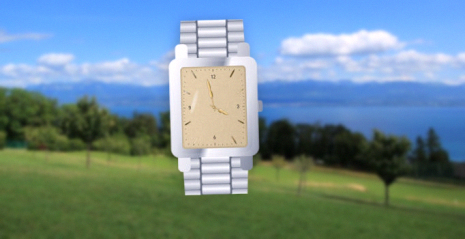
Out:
h=3 m=58
